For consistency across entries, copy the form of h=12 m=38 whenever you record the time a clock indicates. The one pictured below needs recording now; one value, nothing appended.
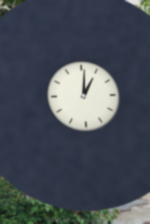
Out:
h=1 m=1
